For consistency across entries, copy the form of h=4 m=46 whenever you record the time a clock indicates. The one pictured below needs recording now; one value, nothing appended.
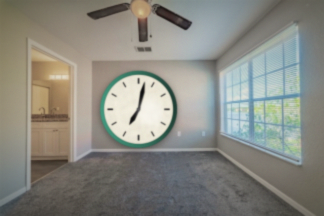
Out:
h=7 m=2
